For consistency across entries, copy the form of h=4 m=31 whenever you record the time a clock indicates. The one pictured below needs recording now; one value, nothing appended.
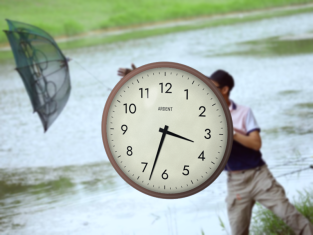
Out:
h=3 m=33
